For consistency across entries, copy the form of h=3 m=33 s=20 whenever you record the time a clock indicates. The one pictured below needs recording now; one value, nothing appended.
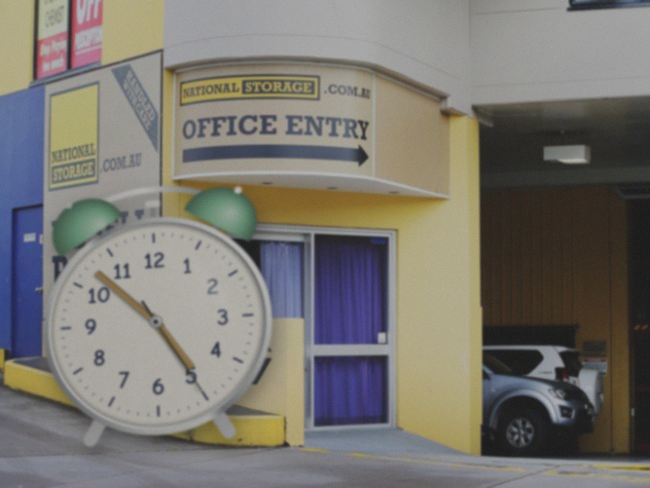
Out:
h=4 m=52 s=25
